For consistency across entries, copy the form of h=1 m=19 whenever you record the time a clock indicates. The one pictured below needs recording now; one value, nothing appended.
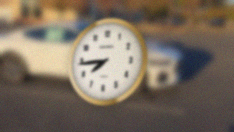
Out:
h=7 m=44
